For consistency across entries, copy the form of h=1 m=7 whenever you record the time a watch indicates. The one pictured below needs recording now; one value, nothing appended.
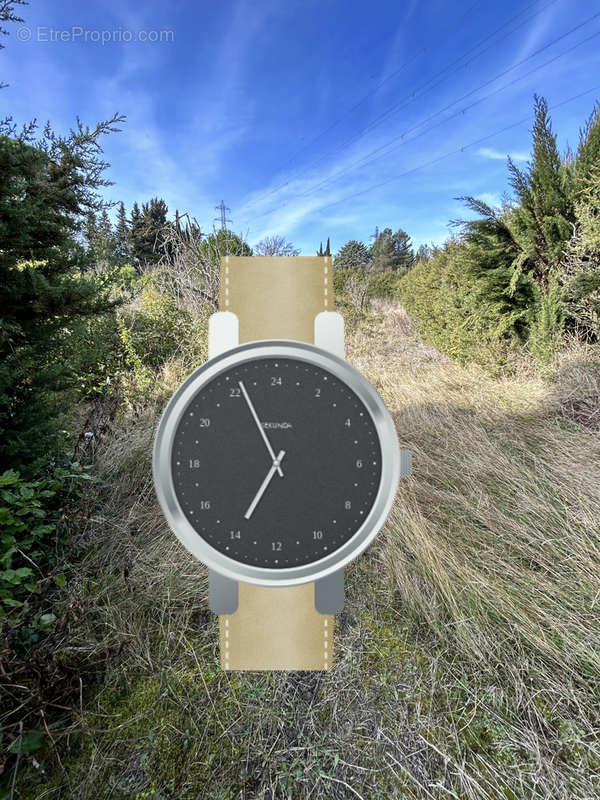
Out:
h=13 m=56
